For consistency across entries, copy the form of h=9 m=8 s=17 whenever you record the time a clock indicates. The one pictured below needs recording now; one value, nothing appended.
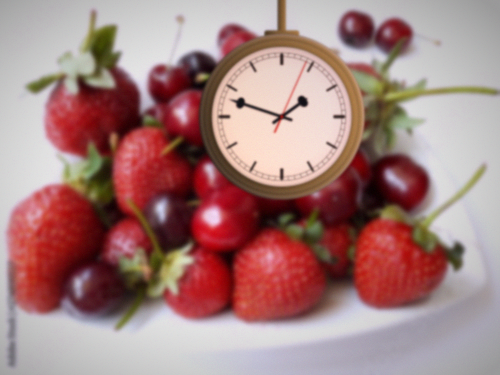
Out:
h=1 m=48 s=4
